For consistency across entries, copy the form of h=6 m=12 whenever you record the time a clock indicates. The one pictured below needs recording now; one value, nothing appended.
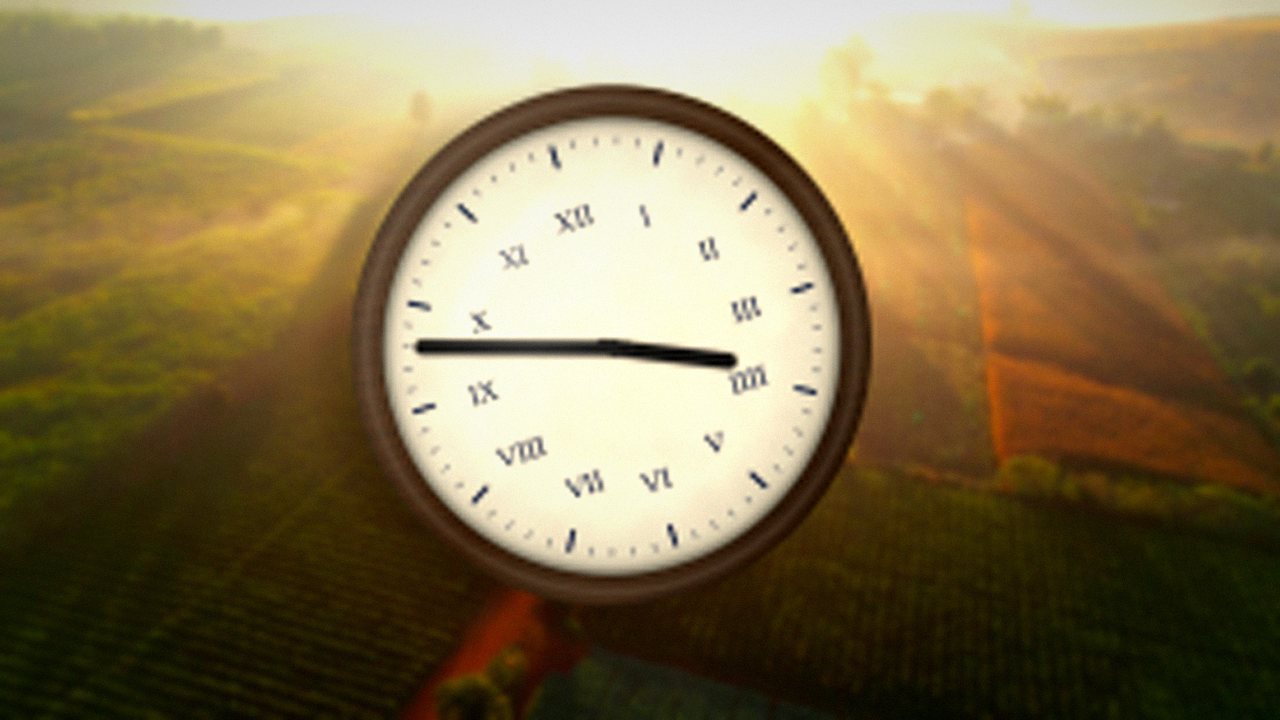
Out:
h=3 m=48
